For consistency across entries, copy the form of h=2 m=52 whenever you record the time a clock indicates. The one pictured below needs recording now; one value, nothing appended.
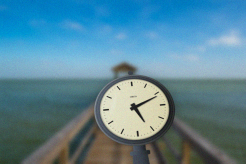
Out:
h=5 m=11
